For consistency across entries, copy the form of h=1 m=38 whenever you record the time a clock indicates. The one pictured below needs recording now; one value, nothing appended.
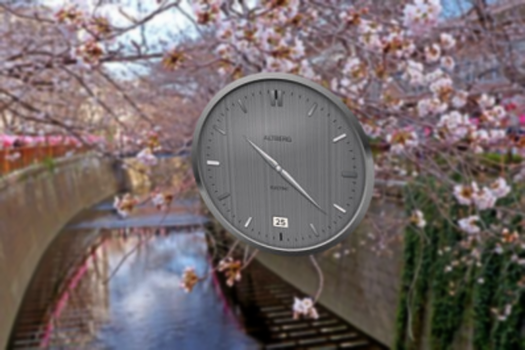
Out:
h=10 m=22
